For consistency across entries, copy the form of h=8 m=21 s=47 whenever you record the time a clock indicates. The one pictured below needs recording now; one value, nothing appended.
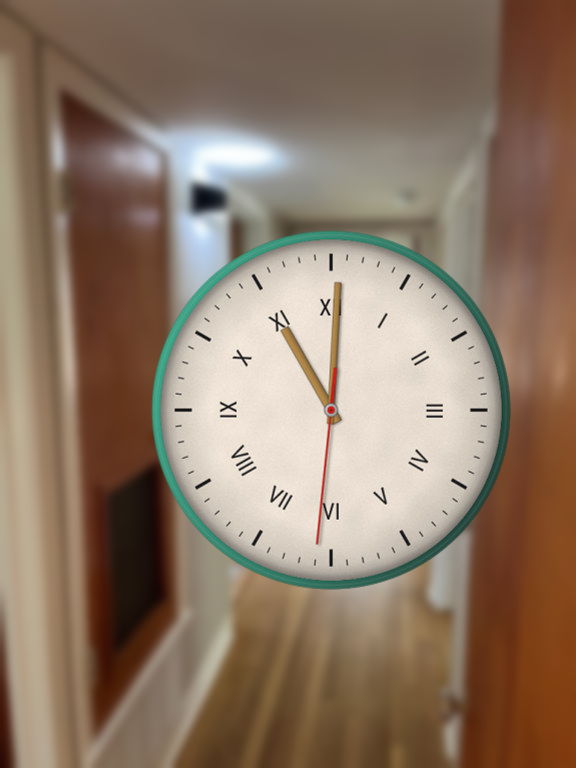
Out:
h=11 m=0 s=31
